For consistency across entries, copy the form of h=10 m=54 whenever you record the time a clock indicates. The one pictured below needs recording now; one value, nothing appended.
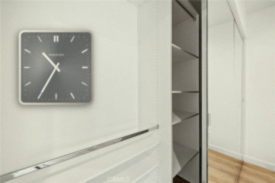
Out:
h=10 m=35
